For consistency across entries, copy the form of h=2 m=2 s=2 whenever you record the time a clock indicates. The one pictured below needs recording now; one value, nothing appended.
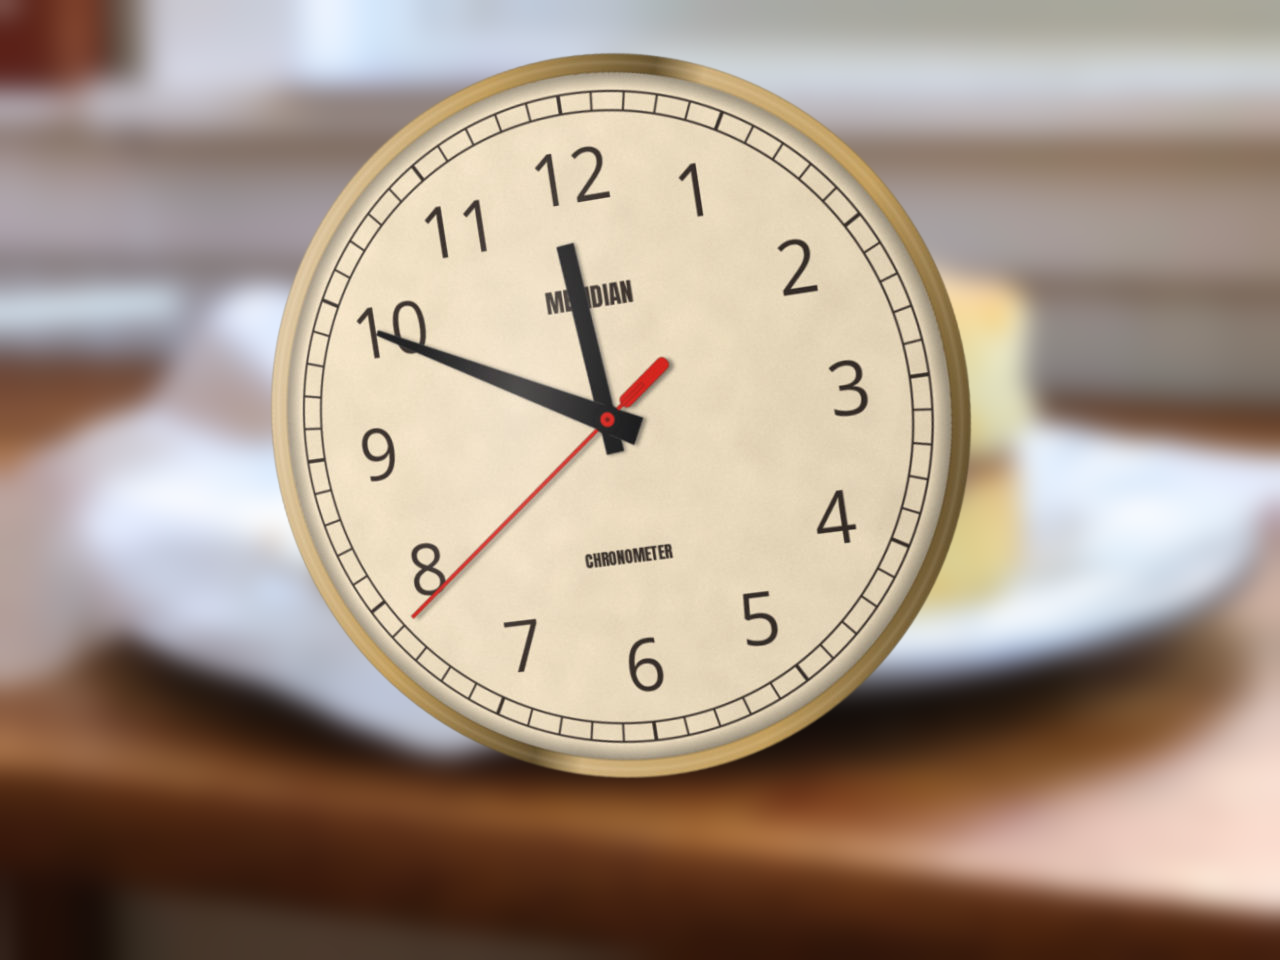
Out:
h=11 m=49 s=39
